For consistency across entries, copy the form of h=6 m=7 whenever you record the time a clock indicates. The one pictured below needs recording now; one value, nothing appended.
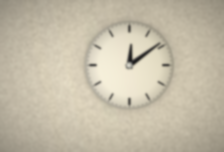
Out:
h=12 m=9
